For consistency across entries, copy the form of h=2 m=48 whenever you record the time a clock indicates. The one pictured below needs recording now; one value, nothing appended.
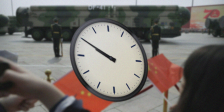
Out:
h=9 m=50
